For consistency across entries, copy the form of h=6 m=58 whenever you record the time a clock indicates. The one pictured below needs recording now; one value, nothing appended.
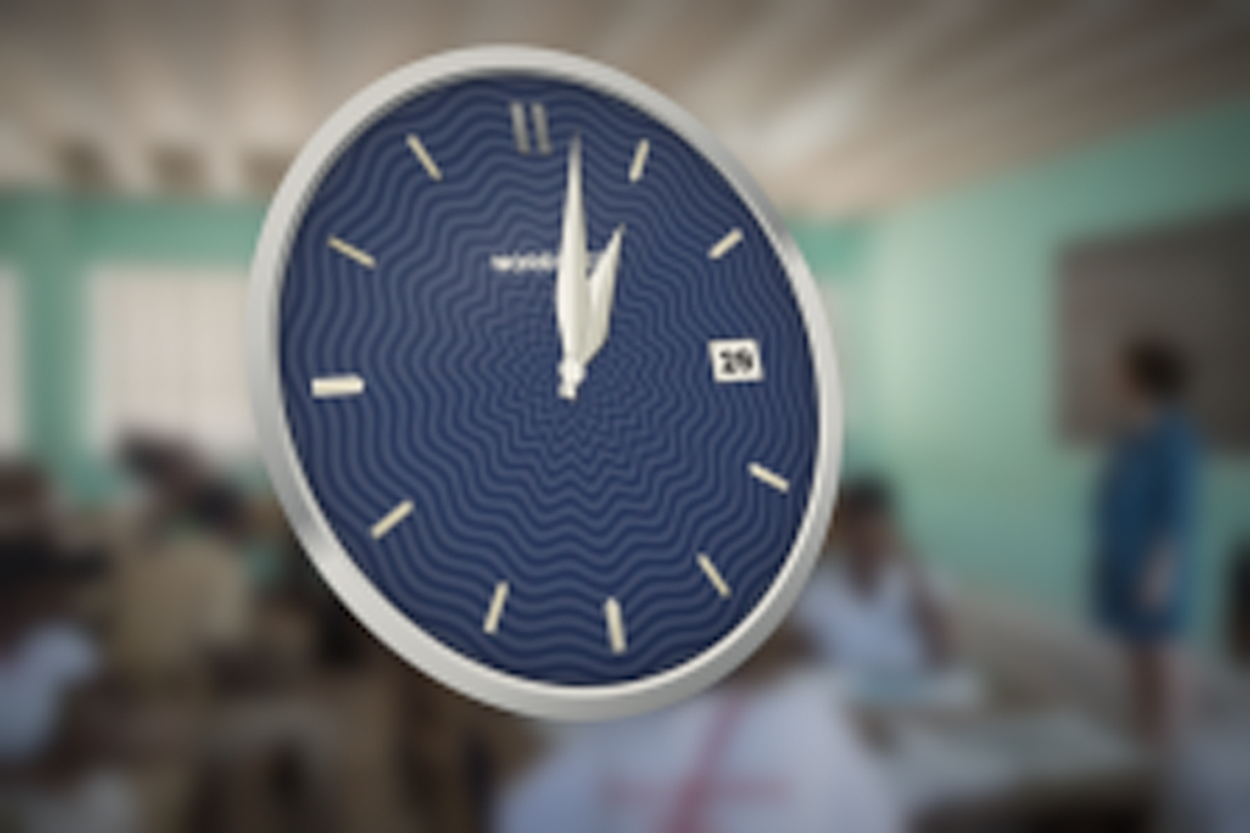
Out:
h=1 m=2
